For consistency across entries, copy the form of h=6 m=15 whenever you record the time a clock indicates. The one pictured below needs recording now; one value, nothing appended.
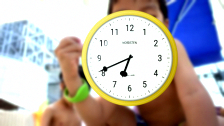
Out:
h=6 m=41
